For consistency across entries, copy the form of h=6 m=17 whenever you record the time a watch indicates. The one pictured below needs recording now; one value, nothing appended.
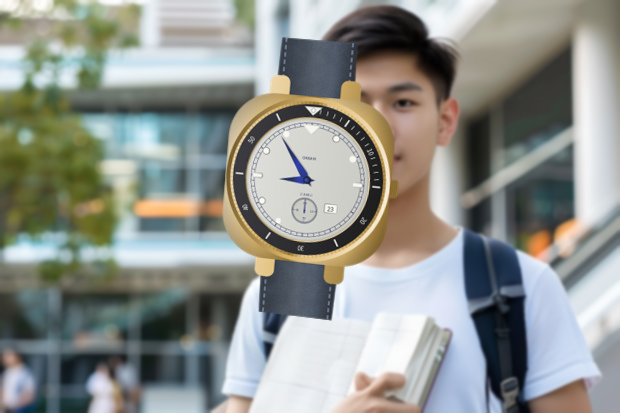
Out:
h=8 m=54
